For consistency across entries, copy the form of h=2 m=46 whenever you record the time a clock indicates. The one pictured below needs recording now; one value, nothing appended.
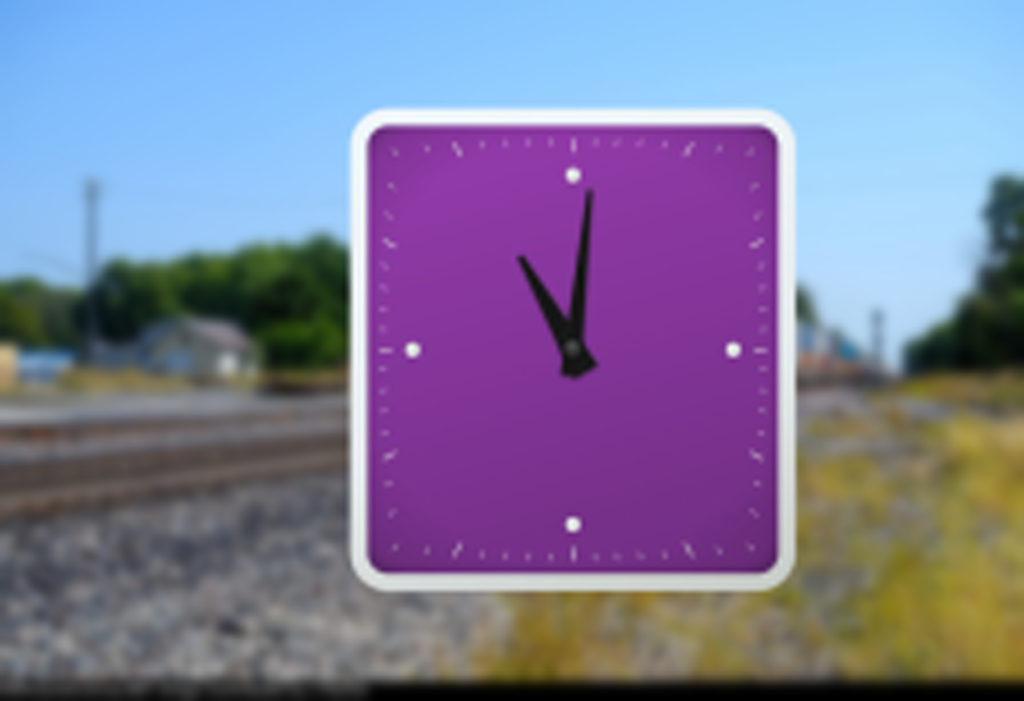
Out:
h=11 m=1
